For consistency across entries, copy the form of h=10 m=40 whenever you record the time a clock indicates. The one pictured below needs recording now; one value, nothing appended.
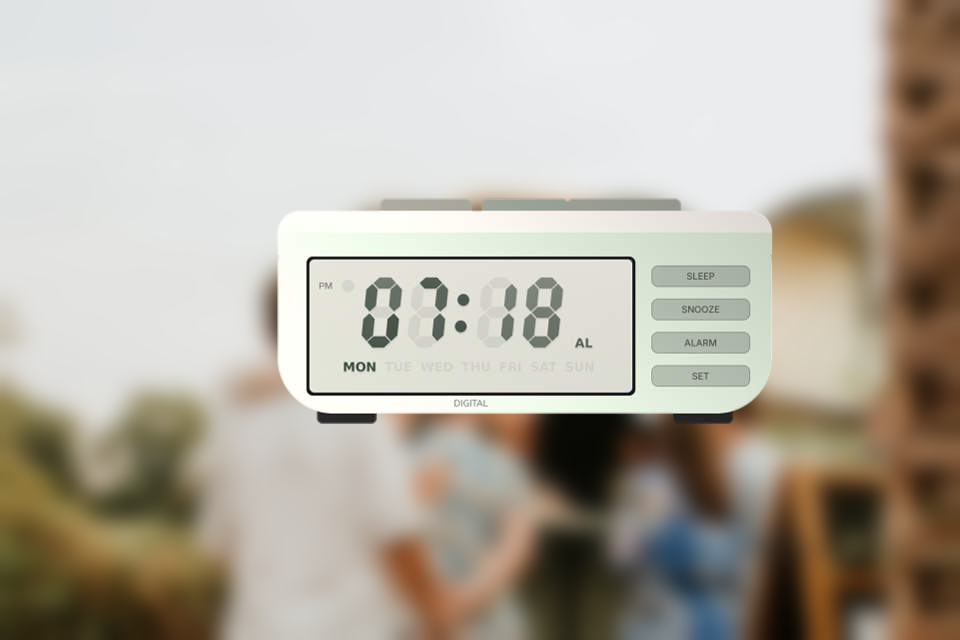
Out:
h=7 m=18
